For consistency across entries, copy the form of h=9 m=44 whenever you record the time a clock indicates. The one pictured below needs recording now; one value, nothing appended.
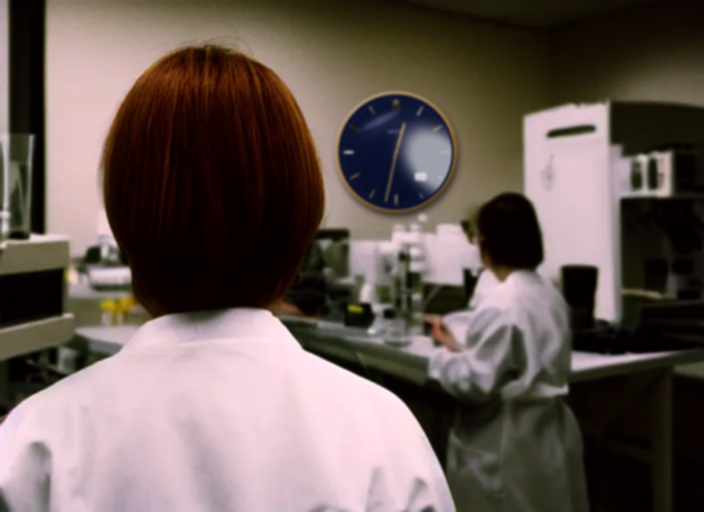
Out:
h=12 m=32
